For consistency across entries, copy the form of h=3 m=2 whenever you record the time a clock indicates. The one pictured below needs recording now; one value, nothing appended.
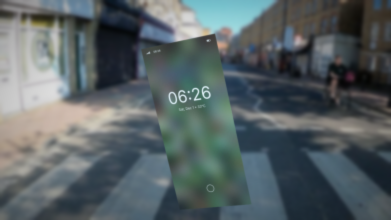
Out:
h=6 m=26
